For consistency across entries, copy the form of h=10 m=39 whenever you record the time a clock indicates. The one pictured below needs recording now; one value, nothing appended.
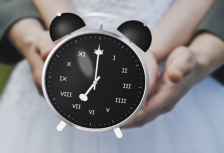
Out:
h=7 m=0
